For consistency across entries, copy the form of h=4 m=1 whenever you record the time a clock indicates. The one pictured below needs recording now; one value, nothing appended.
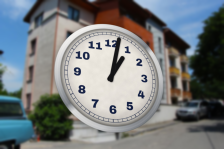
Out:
h=1 m=2
